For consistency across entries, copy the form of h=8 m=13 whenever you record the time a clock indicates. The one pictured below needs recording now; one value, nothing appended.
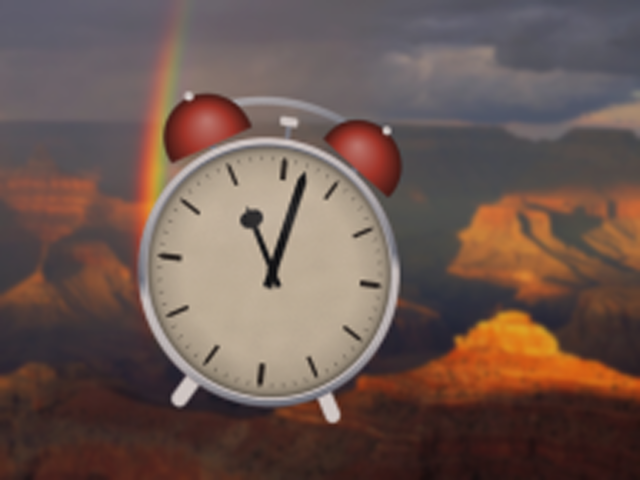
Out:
h=11 m=2
